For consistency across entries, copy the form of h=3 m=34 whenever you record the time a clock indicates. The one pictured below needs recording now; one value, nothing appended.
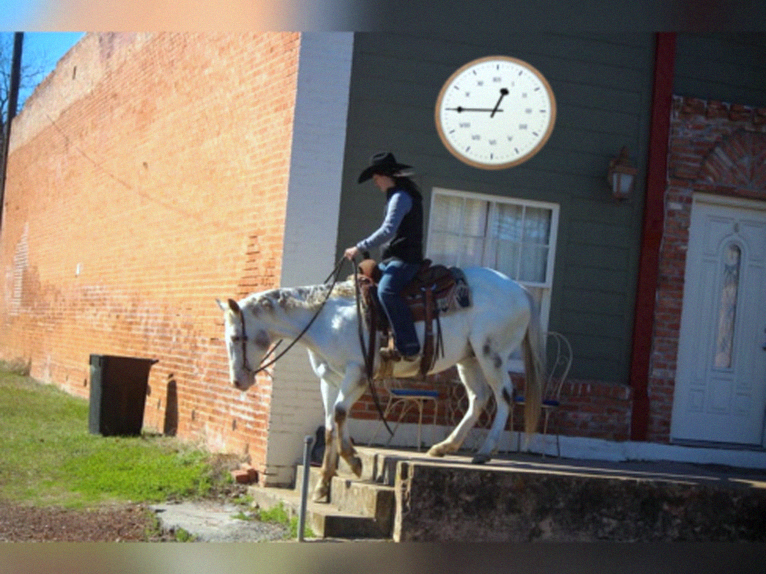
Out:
h=12 m=45
